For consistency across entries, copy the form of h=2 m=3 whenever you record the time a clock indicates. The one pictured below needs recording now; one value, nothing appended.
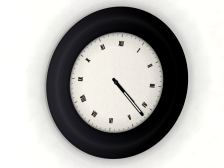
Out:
h=4 m=22
